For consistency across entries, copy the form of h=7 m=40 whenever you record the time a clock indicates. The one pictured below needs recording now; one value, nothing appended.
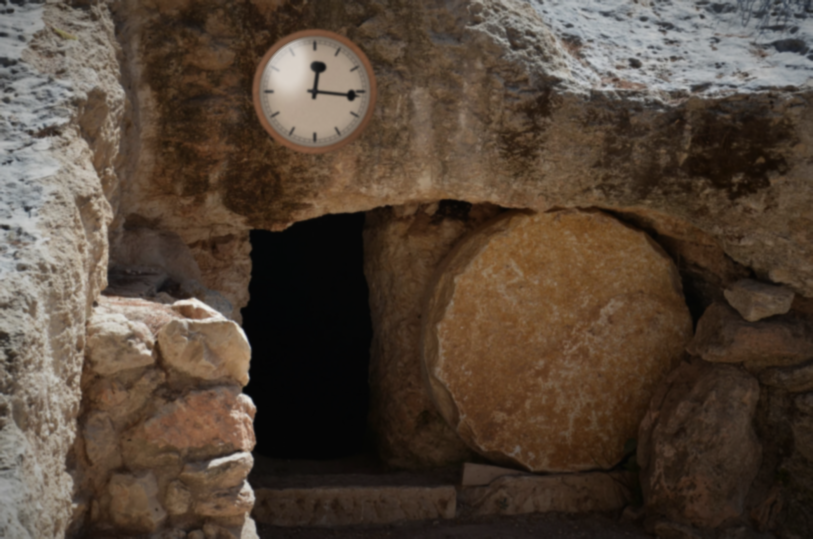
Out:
h=12 m=16
